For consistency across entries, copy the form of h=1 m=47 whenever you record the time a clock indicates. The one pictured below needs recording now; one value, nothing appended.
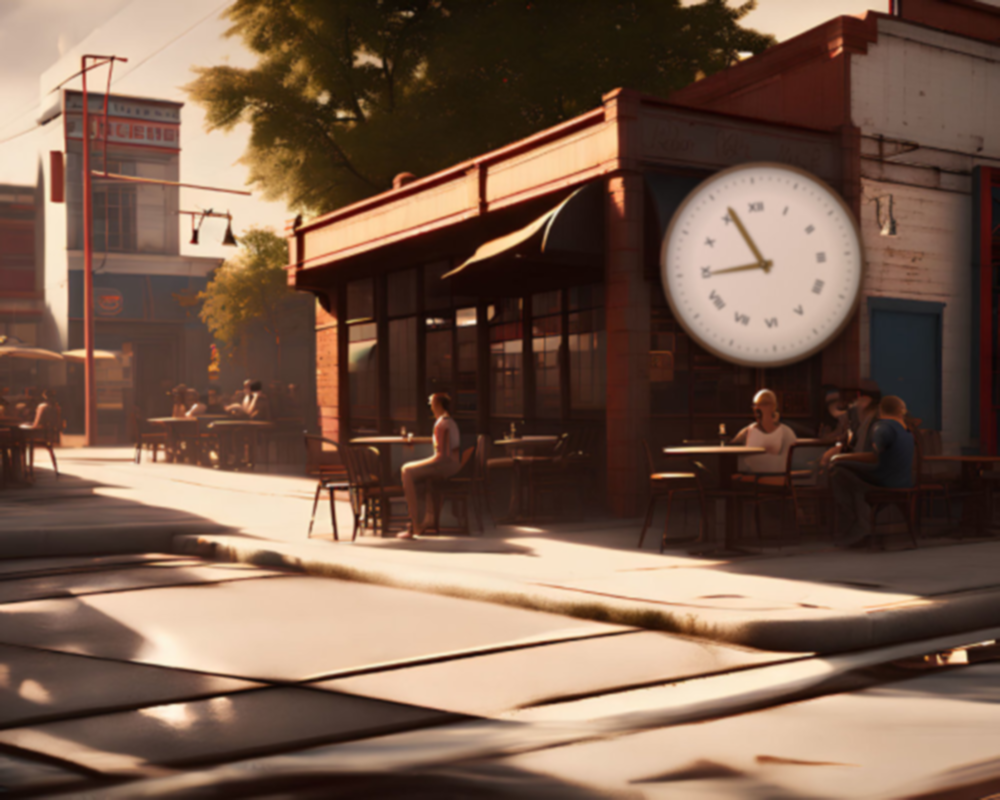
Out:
h=8 m=56
